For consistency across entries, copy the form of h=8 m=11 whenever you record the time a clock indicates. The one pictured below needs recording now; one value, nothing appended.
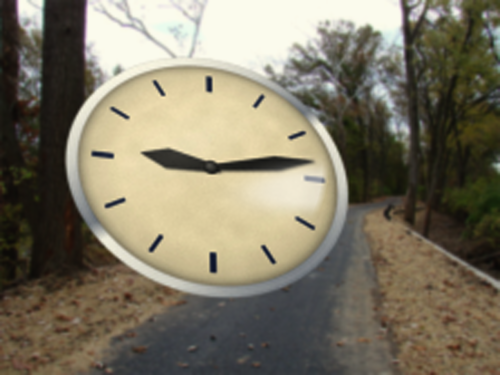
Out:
h=9 m=13
